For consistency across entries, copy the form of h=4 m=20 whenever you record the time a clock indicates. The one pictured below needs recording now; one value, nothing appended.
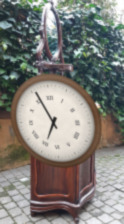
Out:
h=6 m=56
